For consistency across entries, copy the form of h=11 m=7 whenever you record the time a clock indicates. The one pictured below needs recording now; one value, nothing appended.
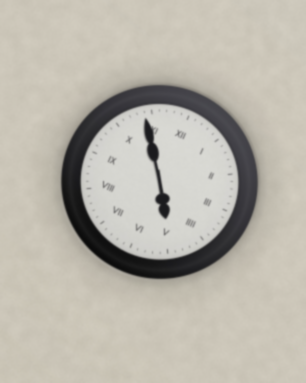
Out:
h=4 m=54
